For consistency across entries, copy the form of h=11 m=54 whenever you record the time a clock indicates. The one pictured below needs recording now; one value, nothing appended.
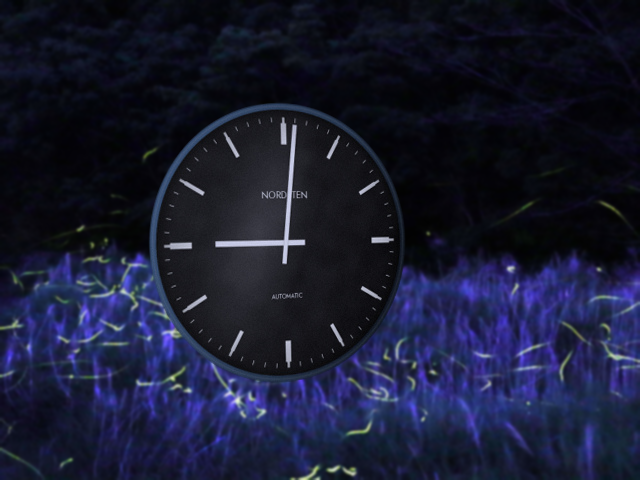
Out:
h=9 m=1
